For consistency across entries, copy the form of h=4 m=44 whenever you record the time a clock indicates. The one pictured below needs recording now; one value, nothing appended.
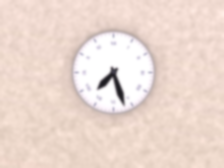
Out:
h=7 m=27
